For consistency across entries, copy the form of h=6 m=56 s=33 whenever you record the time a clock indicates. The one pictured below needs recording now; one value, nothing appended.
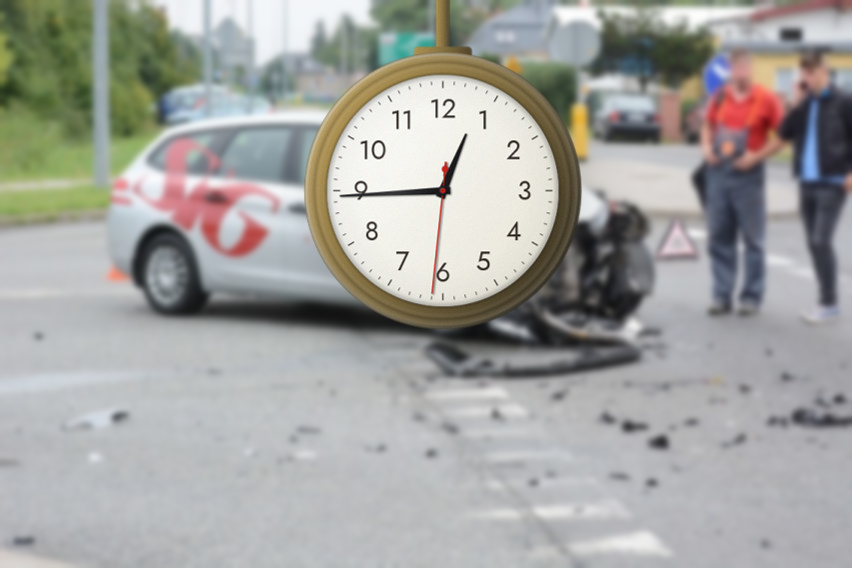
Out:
h=12 m=44 s=31
